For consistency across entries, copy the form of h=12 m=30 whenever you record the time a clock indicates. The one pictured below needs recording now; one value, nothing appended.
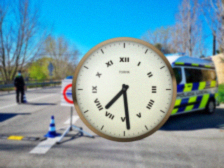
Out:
h=7 m=29
